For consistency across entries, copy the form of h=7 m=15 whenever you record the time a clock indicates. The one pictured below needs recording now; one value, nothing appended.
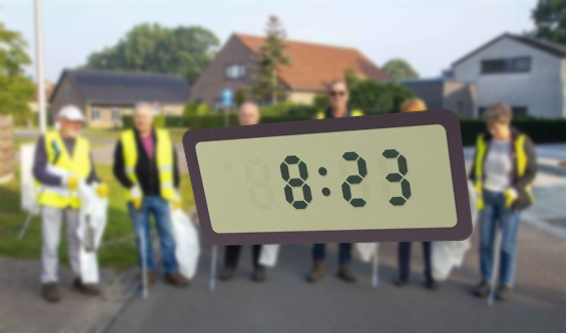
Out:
h=8 m=23
